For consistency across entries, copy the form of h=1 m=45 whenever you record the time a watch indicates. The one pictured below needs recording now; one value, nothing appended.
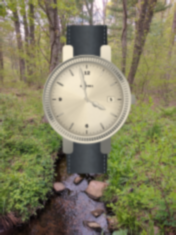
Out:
h=3 m=58
